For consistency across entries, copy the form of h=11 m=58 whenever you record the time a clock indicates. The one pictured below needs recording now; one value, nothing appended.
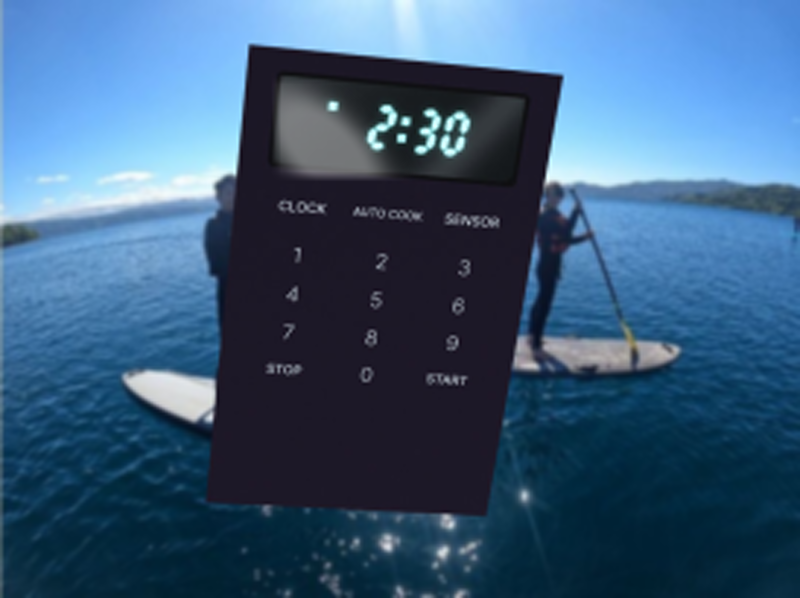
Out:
h=2 m=30
